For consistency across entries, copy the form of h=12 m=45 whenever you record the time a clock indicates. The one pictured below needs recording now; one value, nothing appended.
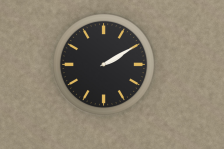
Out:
h=2 m=10
